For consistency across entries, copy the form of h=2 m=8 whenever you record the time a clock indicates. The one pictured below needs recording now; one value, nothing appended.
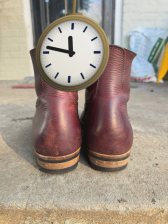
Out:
h=11 m=47
